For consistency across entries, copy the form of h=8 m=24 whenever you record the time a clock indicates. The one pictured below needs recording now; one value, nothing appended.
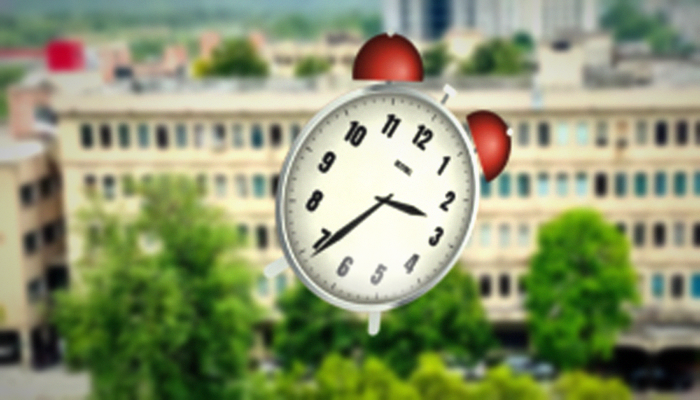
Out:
h=2 m=34
